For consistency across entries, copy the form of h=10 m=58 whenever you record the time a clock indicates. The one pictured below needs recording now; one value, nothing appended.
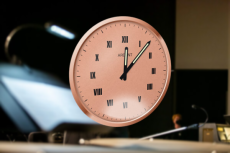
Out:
h=12 m=7
